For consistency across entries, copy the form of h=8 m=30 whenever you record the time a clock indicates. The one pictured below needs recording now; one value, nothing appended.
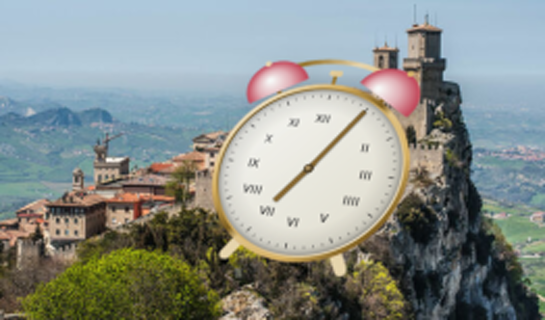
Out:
h=7 m=5
